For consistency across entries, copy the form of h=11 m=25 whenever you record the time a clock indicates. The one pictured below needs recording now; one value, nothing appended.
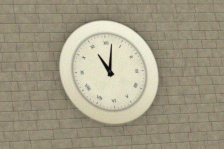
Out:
h=11 m=2
